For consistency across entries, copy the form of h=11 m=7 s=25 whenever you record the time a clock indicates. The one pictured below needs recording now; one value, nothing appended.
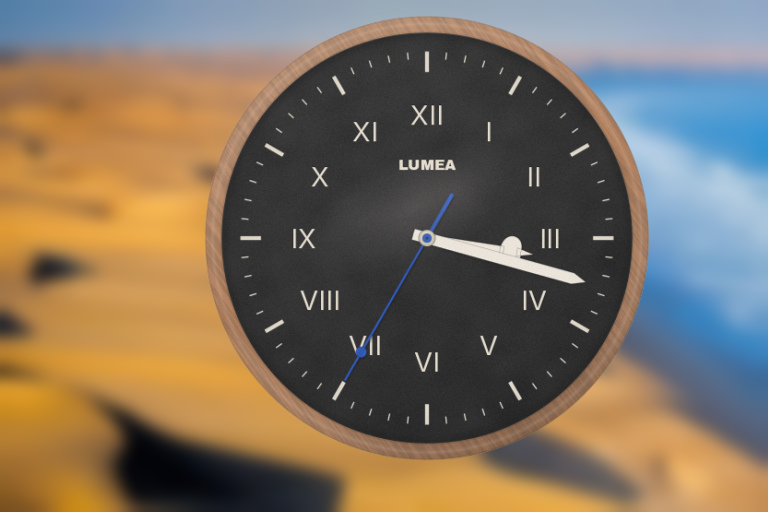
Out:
h=3 m=17 s=35
